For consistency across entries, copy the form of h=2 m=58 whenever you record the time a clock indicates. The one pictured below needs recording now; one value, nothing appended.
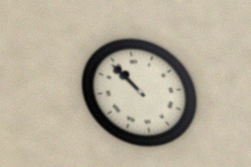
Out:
h=10 m=54
